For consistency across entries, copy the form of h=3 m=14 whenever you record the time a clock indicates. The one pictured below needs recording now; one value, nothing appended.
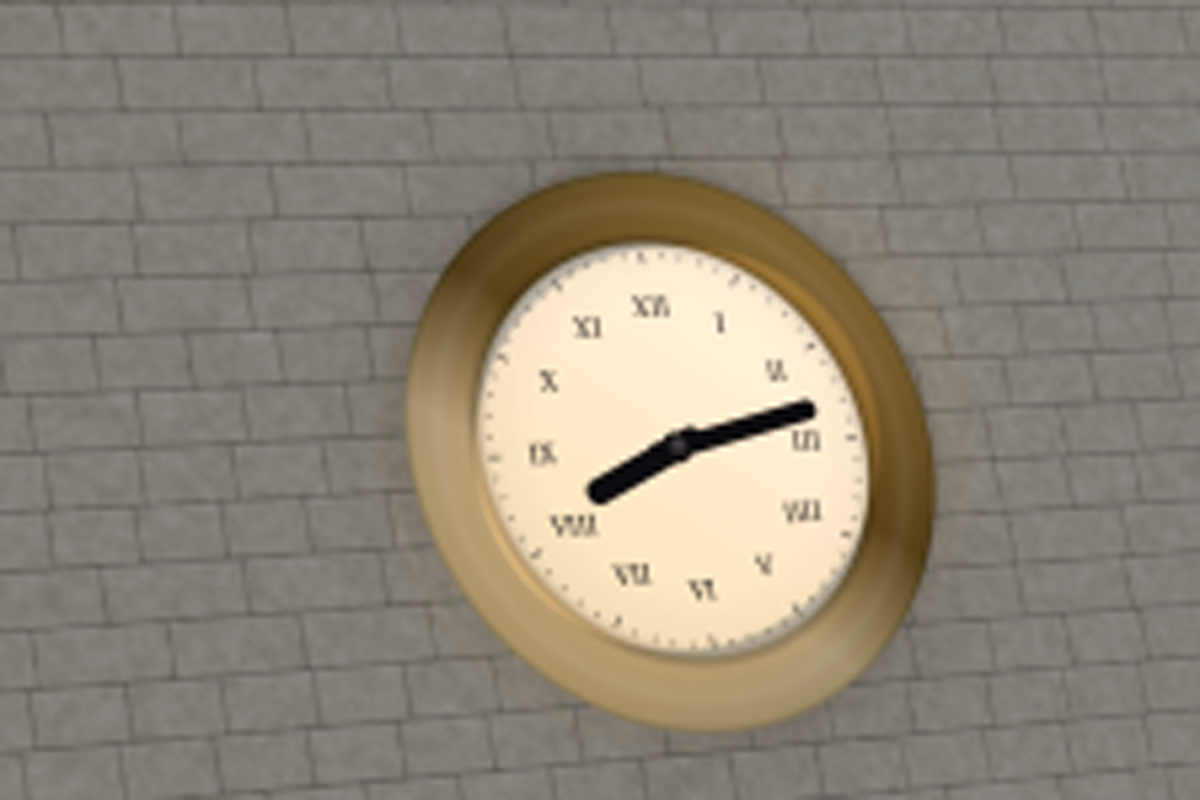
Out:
h=8 m=13
